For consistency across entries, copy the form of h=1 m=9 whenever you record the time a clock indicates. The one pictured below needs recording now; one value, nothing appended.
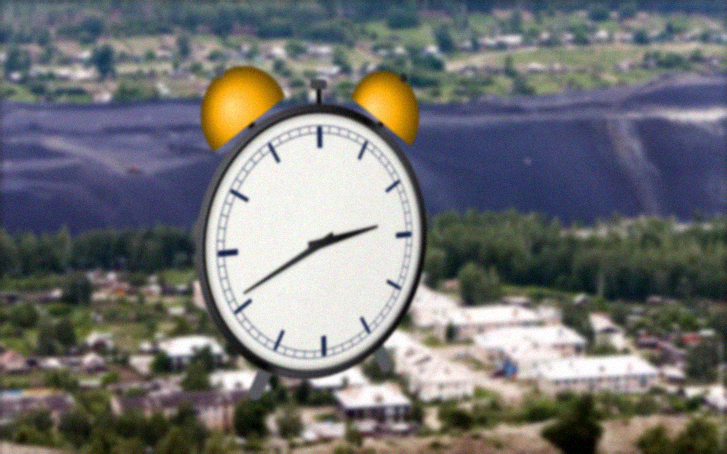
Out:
h=2 m=41
